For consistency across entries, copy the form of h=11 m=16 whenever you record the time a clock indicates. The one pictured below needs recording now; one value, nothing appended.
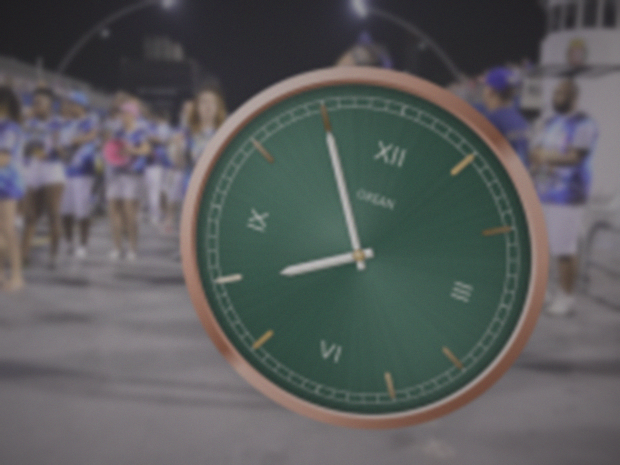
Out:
h=7 m=55
